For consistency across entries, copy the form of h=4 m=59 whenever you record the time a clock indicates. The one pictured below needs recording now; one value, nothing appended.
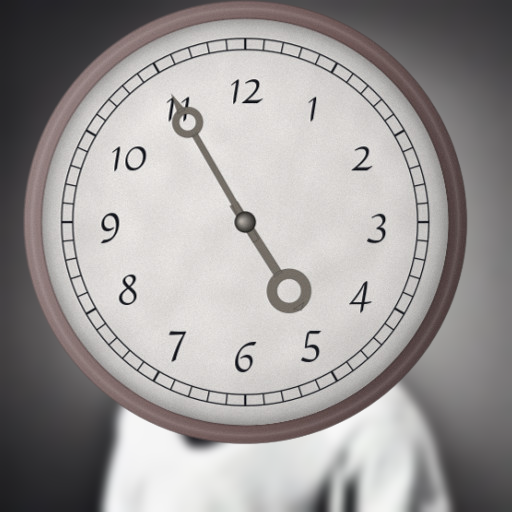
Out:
h=4 m=55
